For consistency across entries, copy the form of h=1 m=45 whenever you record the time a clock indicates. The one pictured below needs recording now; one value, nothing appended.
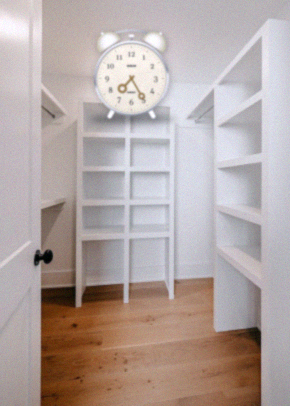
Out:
h=7 m=25
